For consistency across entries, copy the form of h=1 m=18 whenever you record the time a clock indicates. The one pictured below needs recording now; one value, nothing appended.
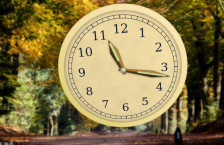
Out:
h=11 m=17
